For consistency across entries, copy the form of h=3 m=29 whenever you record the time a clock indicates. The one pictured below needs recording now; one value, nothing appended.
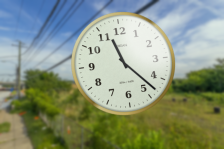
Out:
h=11 m=23
